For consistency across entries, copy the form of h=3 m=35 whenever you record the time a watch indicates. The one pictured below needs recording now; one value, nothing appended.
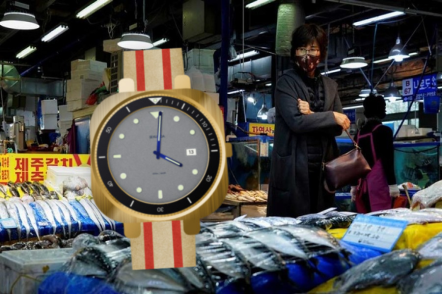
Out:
h=4 m=1
